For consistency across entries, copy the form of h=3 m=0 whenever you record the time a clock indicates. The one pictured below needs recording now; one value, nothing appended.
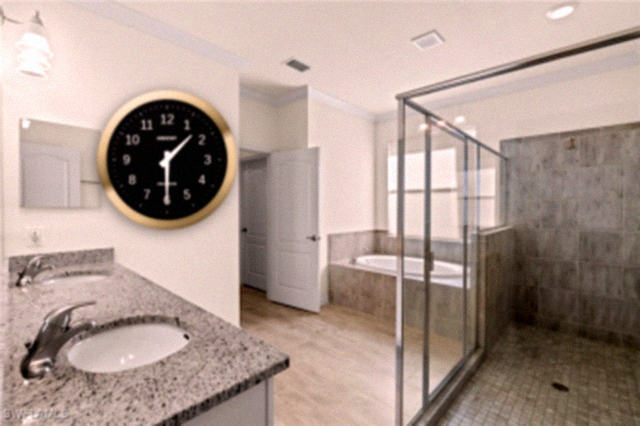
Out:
h=1 m=30
